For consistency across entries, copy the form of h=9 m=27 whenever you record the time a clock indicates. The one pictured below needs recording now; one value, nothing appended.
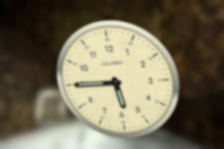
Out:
h=5 m=45
